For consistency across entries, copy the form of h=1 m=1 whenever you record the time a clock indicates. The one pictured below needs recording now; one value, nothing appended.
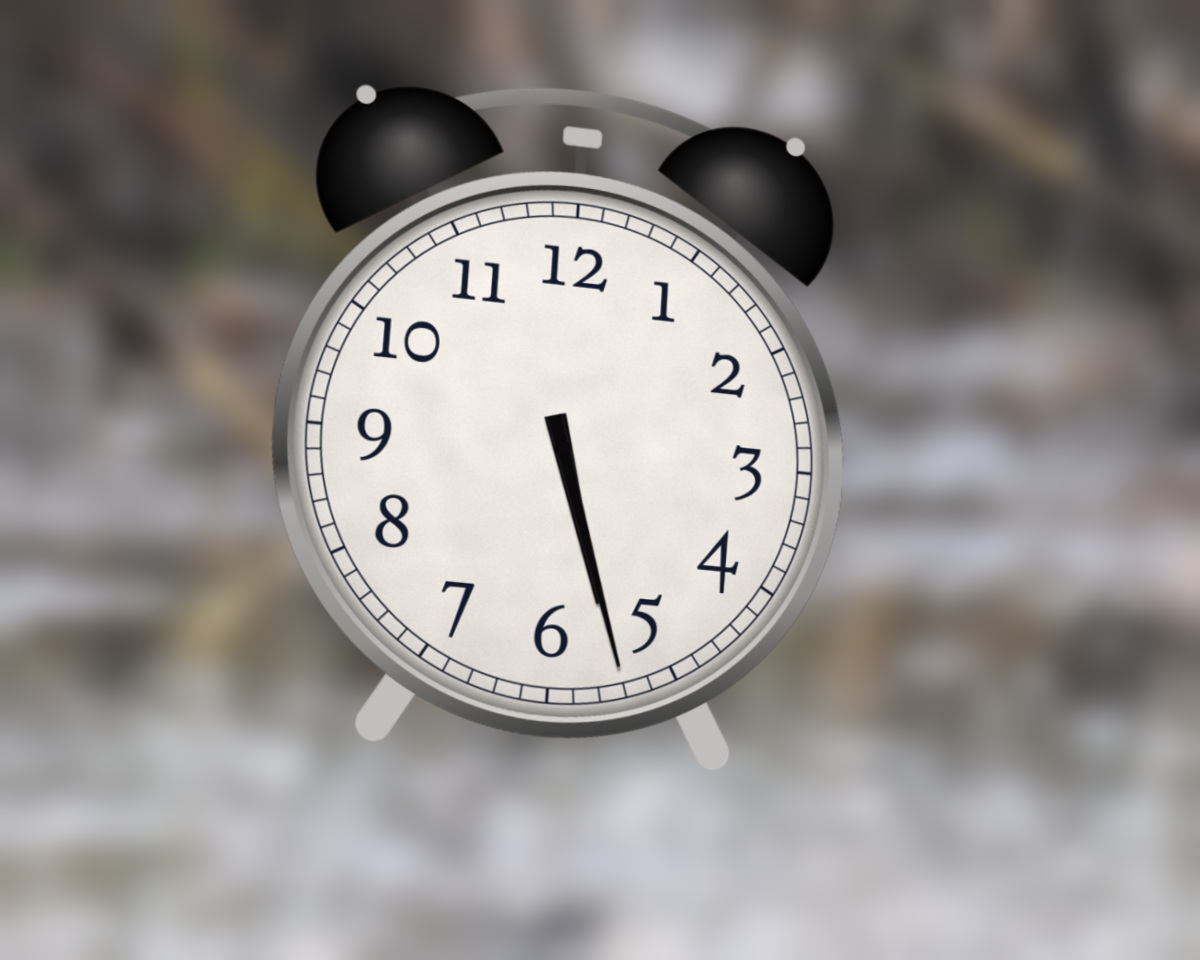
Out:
h=5 m=27
